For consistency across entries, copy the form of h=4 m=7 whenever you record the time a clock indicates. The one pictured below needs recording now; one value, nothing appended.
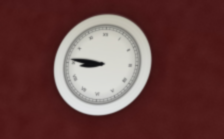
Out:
h=8 m=46
